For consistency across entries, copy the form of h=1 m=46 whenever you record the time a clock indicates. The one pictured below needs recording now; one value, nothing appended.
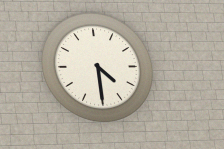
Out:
h=4 m=30
